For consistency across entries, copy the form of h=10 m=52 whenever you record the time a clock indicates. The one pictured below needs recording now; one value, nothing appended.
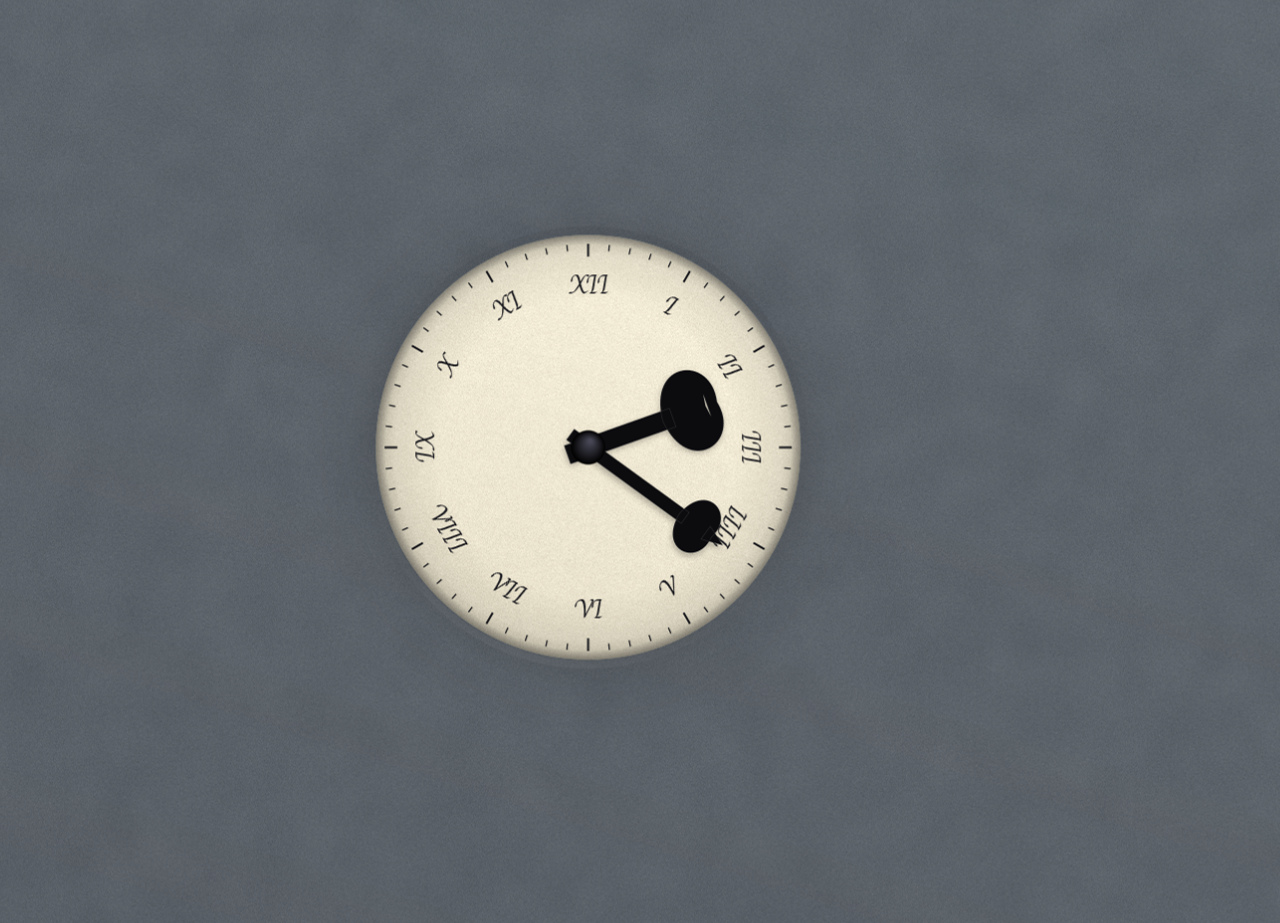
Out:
h=2 m=21
